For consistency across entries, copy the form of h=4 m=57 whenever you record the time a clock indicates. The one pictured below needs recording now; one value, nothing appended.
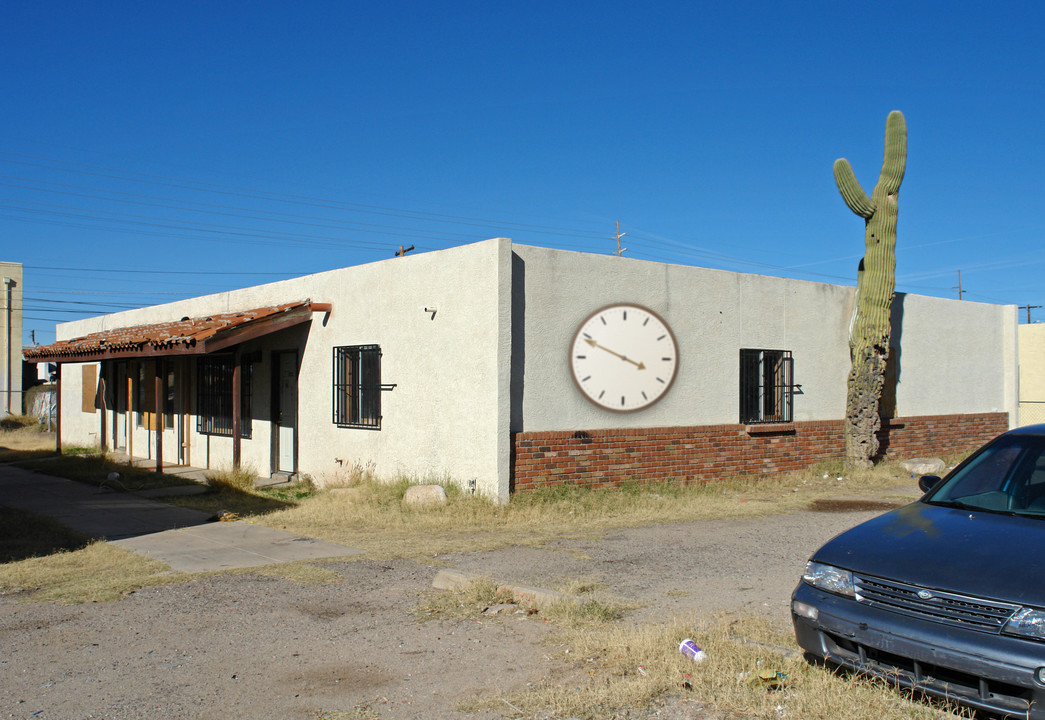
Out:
h=3 m=49
